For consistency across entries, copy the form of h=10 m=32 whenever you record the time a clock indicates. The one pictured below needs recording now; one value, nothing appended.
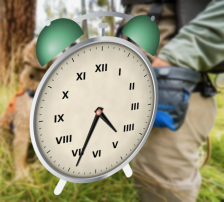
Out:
h=4 m=34
